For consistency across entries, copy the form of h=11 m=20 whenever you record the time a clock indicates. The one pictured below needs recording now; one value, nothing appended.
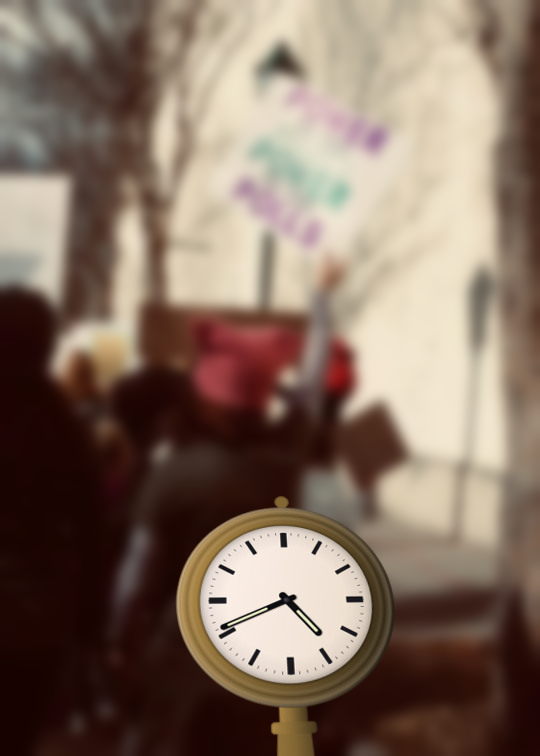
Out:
h=4 m=41
